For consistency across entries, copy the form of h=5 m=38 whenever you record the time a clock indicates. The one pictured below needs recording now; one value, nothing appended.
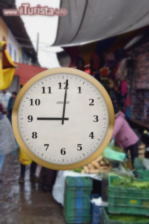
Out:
h=9 m=1
